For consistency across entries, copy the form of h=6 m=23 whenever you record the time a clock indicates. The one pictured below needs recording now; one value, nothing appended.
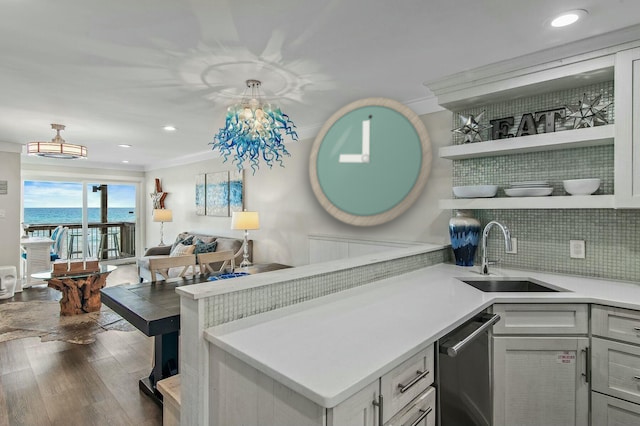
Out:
h=8 m=59
